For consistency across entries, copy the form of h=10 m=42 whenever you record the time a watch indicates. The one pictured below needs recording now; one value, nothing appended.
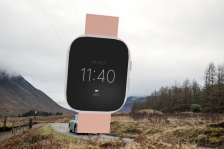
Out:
h=11 m=40
